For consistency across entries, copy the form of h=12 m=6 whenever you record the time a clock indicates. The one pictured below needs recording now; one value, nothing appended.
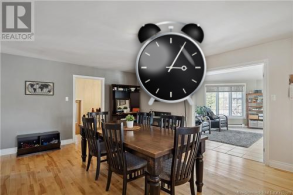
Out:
h=3 m=5
